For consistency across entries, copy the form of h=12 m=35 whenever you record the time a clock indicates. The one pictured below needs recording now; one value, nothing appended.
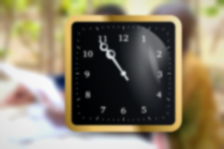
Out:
h=10 m=54
